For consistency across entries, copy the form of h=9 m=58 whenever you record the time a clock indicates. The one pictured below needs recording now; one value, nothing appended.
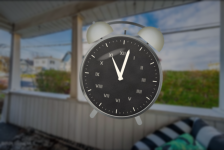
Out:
h=11 m=2
